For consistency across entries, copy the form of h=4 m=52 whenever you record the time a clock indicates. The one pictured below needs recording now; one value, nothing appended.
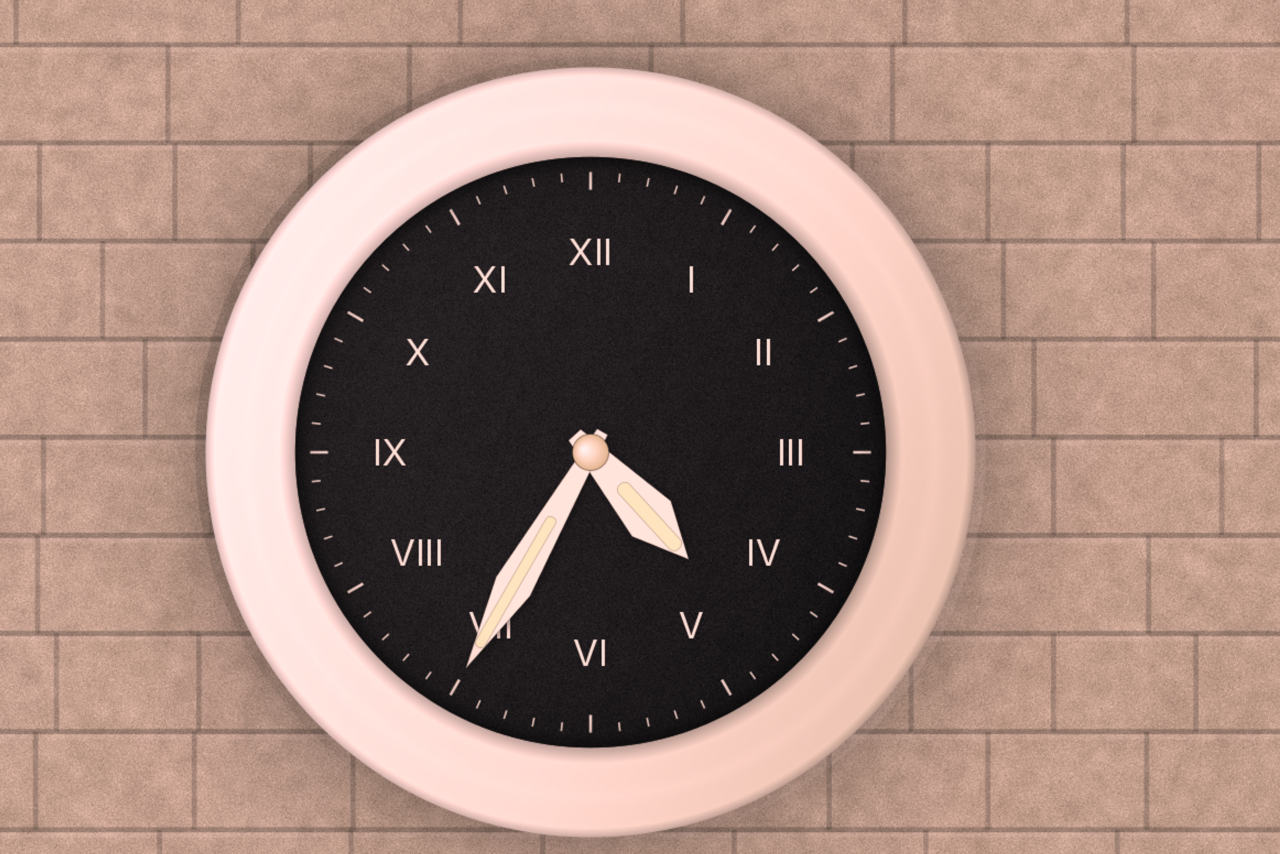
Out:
h=4 m=35
